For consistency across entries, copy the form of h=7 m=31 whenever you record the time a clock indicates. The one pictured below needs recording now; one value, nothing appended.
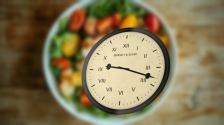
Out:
h=9 m=18
